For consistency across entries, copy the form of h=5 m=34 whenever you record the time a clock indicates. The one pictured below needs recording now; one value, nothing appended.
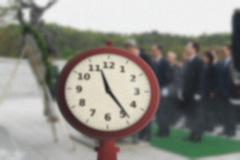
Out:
h=11 m=24
